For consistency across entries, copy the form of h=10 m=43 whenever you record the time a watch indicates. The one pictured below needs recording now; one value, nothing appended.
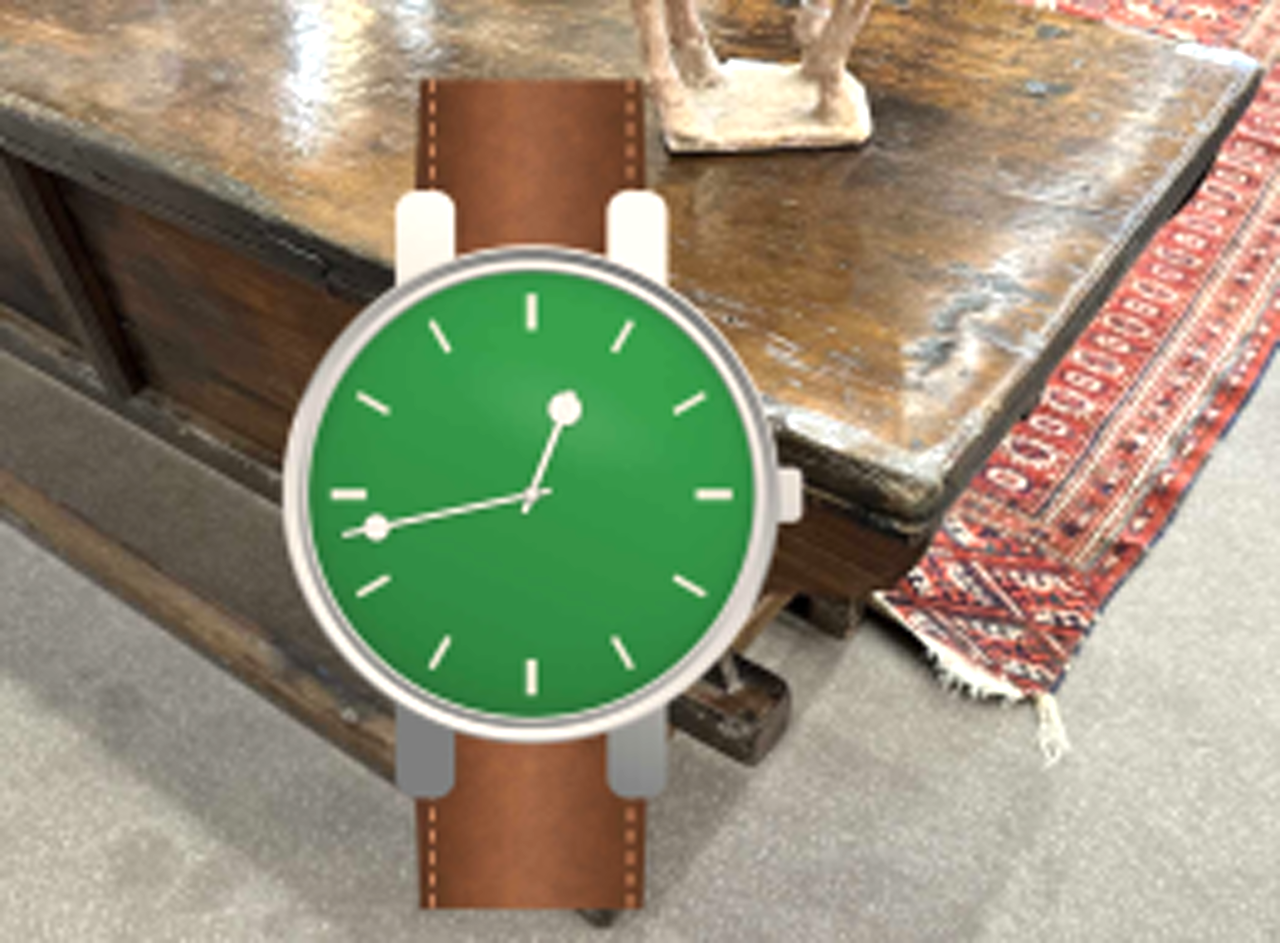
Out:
h=12 m=43
